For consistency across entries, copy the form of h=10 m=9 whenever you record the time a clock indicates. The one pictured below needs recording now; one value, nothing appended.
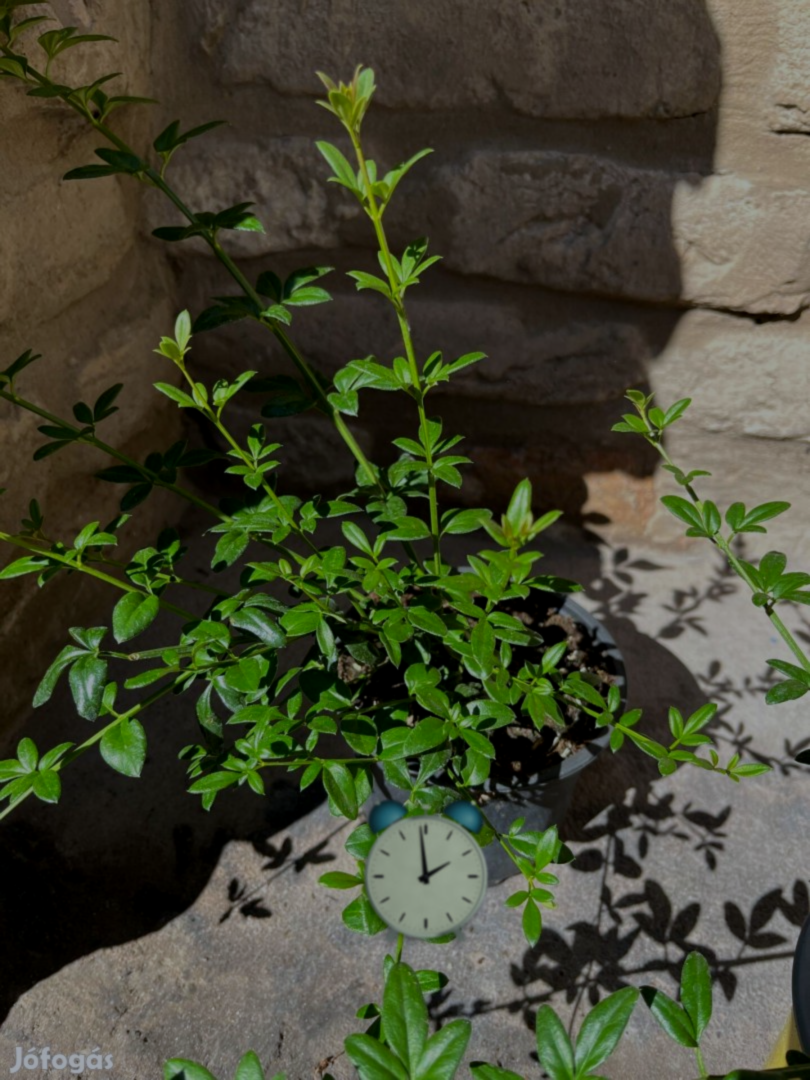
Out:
h=1 m=59
